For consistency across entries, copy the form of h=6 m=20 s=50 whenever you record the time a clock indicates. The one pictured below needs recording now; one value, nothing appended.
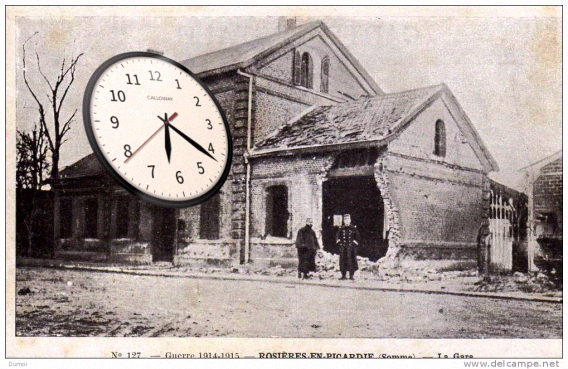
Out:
h=6 m=21 s=39
